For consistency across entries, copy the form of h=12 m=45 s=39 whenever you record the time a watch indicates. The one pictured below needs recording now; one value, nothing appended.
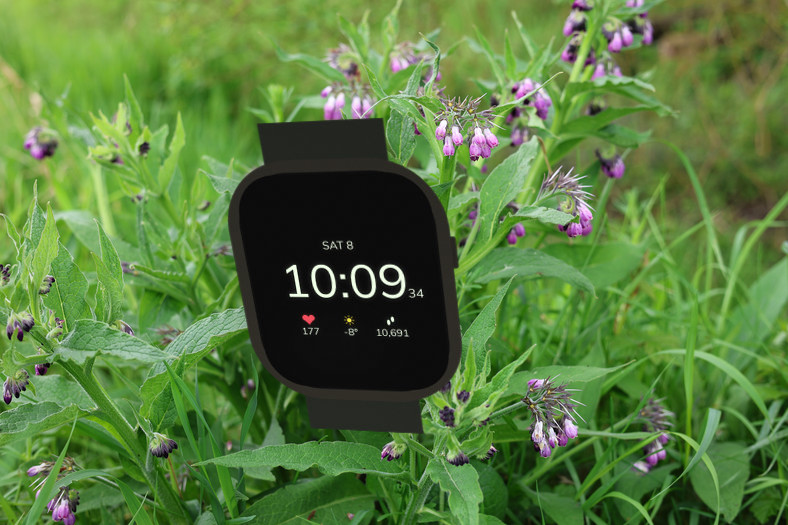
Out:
h=10 m=9 s=34
